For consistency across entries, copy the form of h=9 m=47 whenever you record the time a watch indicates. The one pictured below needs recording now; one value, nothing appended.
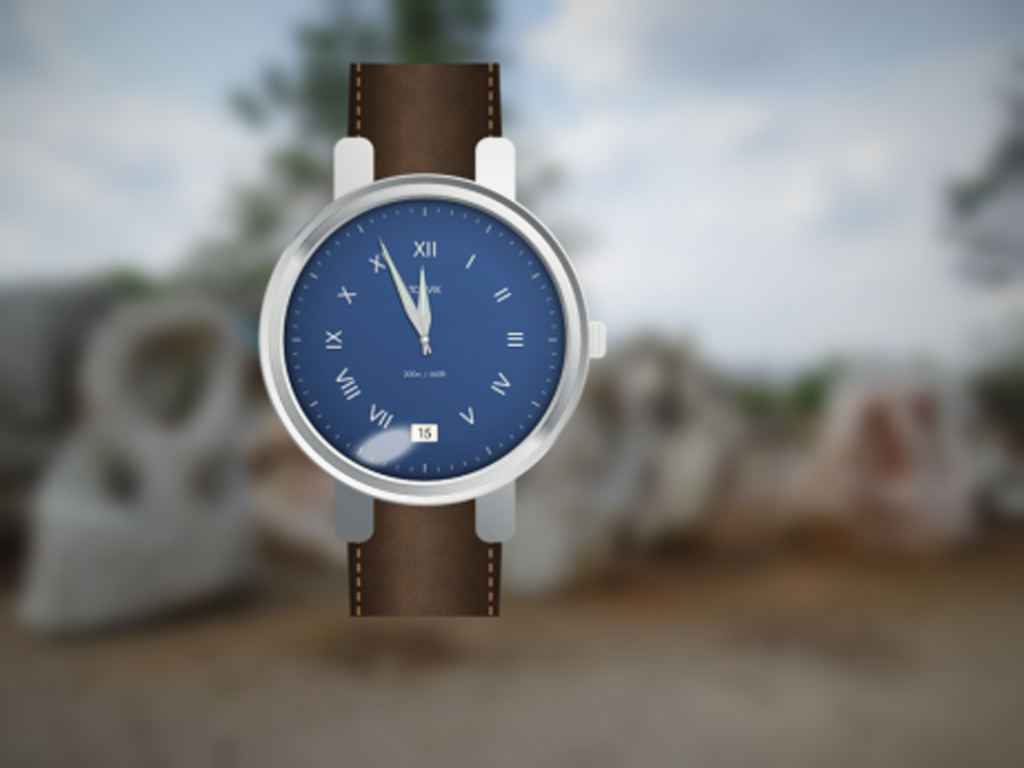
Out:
h=11 m=56
